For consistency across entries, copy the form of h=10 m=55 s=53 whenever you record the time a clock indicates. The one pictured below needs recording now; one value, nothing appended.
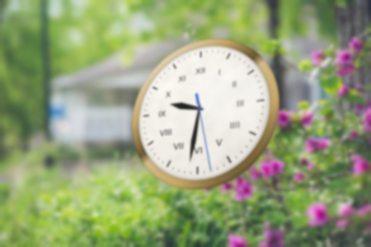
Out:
h=9 m=31 s=28
